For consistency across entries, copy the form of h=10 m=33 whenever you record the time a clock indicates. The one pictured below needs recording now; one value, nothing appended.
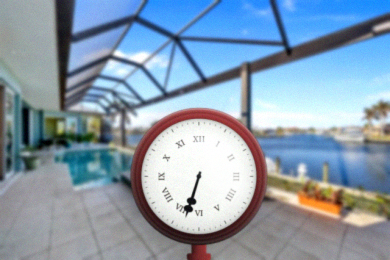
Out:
h=6 m=33
